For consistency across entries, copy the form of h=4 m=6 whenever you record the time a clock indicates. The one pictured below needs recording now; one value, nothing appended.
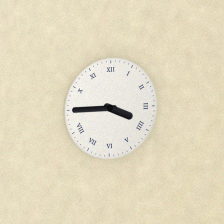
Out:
h=3 m=45
